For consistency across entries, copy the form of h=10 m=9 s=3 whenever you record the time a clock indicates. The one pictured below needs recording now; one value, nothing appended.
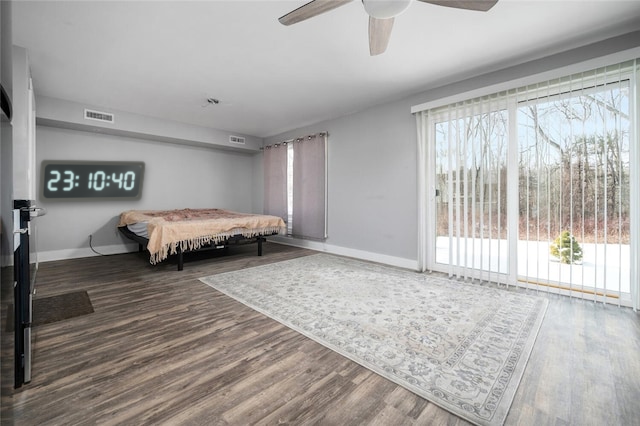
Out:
h=23 m=10 s=40
